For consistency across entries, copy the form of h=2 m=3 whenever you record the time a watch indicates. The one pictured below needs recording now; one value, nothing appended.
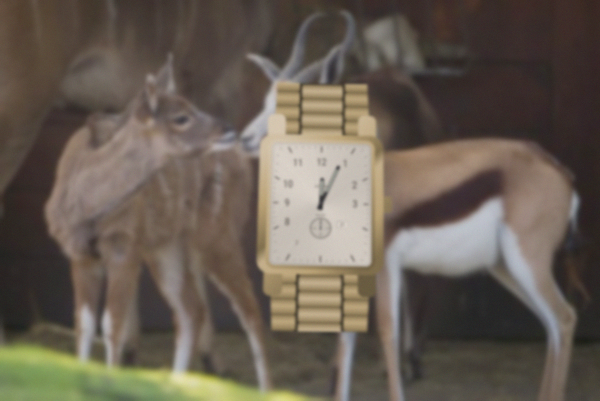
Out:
h=12 m=4
